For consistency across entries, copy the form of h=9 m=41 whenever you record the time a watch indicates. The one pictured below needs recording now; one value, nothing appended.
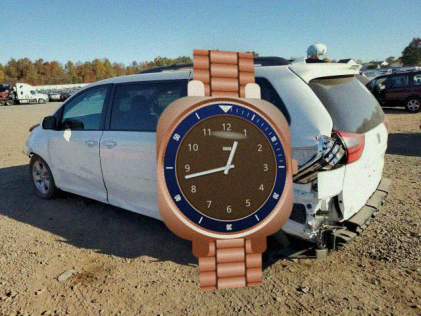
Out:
h=12 m=43
